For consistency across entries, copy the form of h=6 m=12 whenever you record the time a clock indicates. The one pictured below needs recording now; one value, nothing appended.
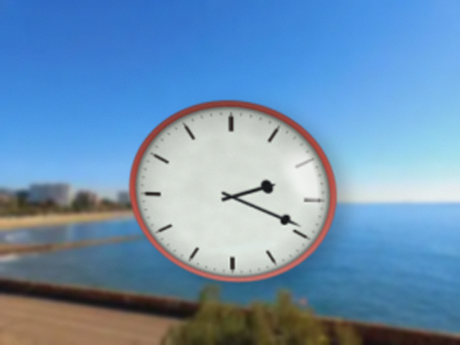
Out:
h=2 m=19
